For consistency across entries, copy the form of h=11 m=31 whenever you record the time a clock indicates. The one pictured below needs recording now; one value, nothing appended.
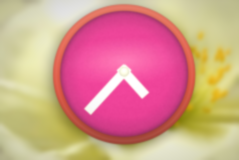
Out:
h=4 m=37
